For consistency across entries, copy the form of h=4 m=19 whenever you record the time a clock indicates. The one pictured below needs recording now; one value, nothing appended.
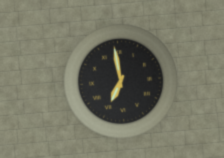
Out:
h=6 m=59
